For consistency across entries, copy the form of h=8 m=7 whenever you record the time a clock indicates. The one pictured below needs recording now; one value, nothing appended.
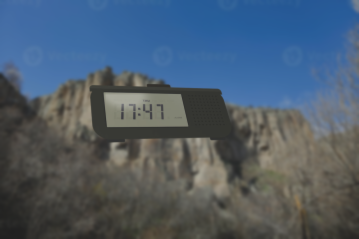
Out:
h=17 m=47
